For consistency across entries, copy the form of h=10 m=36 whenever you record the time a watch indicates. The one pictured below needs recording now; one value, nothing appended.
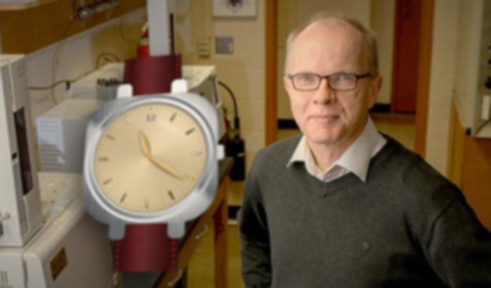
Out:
h=11 m=21
